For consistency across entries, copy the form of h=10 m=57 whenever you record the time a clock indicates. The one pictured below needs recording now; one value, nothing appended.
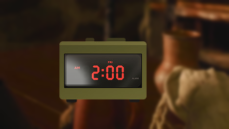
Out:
h=2 m=0
